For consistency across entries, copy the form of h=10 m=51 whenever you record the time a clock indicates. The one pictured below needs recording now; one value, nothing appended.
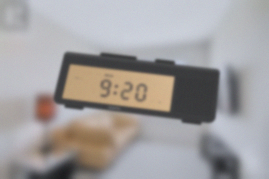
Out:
h=9 m=20
